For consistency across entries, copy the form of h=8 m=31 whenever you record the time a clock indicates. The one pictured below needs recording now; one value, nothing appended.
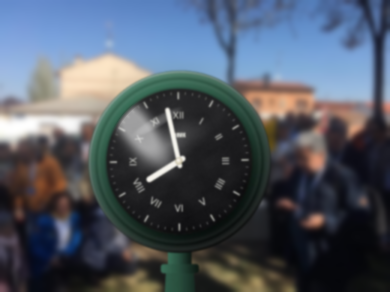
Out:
h=7 m=58
